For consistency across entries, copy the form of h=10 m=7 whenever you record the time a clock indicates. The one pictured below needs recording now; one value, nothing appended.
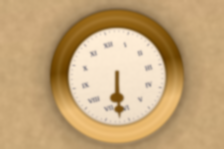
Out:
h=6 m=32
